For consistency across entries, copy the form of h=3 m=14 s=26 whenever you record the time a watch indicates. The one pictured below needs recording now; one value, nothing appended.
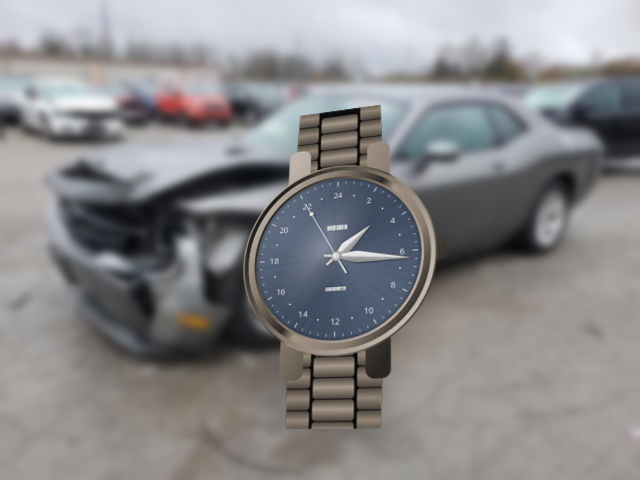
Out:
h=3 m=15 s=55
